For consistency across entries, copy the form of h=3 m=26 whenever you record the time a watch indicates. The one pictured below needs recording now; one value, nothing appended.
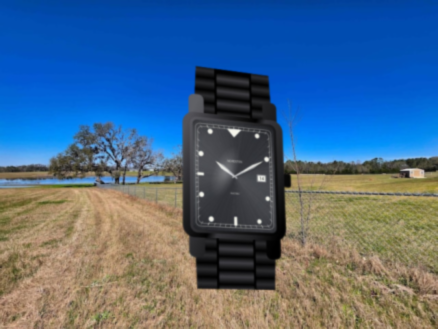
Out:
h=10 m=10
